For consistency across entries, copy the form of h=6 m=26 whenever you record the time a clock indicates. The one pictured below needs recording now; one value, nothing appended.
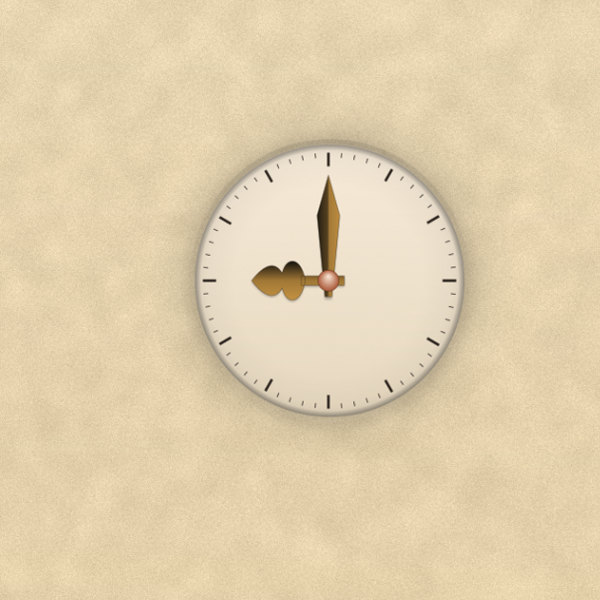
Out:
h=9 m=0
